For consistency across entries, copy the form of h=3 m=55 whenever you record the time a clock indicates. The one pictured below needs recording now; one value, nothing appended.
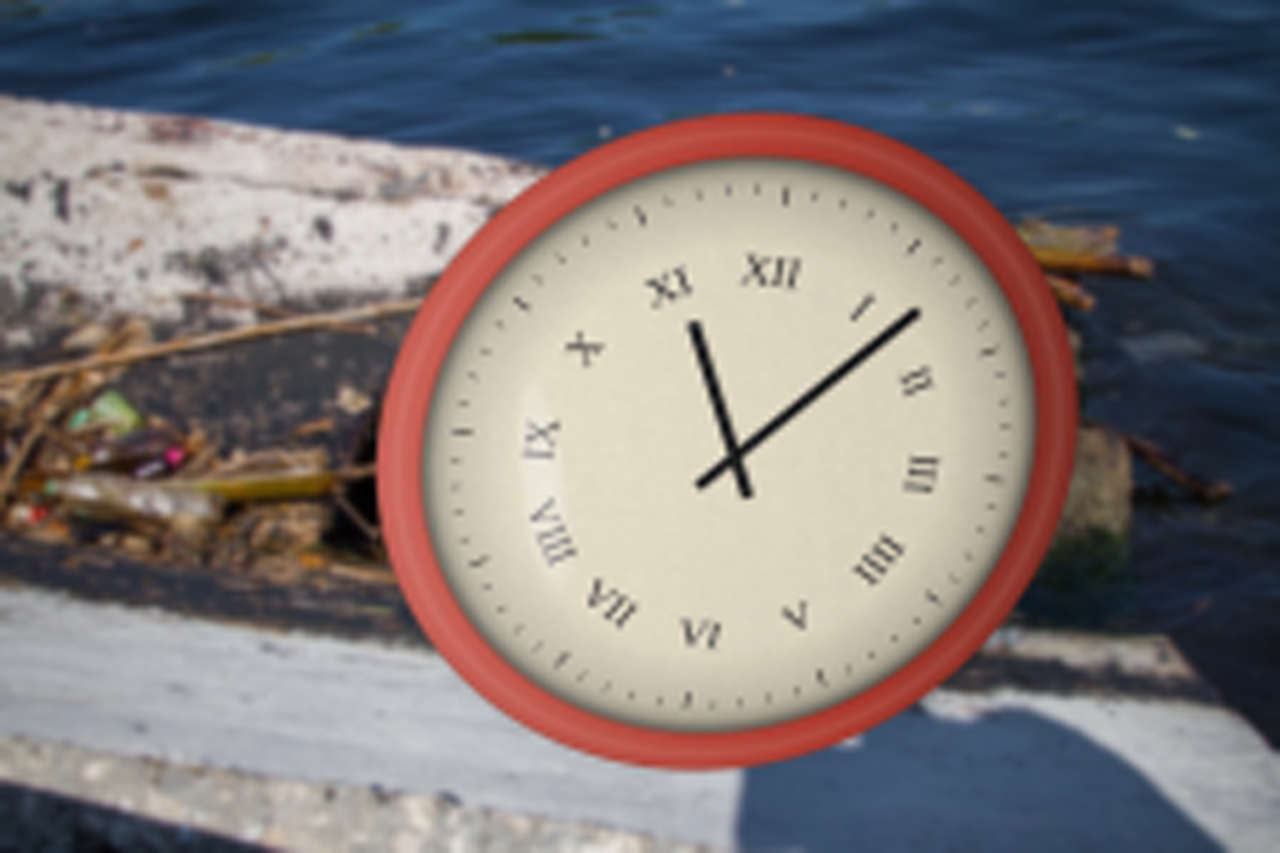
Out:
h=11 m=7
